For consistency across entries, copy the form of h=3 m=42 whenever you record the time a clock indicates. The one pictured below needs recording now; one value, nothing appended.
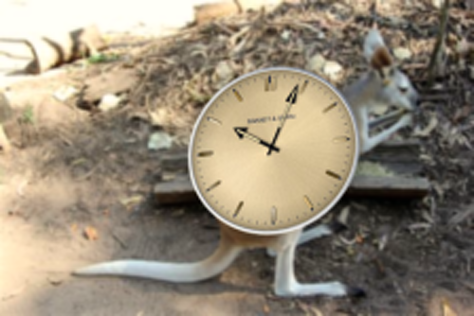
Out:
h=10 m=4
